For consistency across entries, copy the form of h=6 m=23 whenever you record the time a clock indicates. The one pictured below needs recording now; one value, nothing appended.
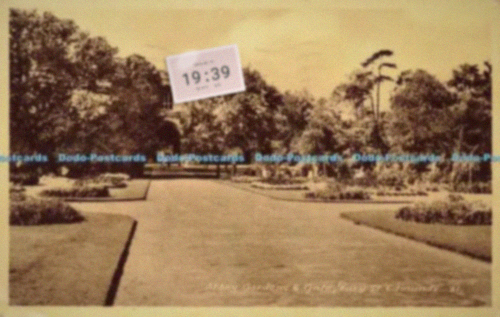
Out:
h=19 m=39
